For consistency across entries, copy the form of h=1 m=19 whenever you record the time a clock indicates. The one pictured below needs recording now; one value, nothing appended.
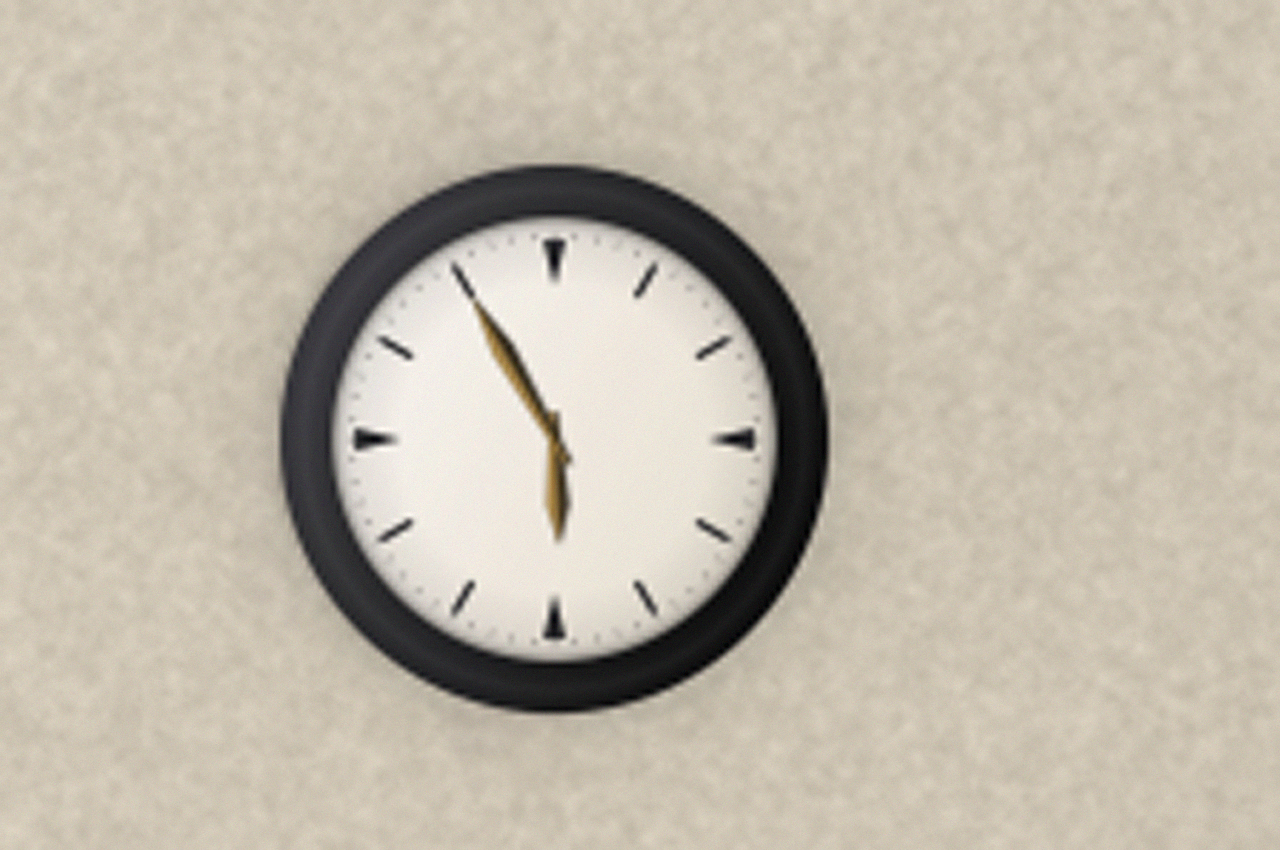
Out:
h=5 m=55
